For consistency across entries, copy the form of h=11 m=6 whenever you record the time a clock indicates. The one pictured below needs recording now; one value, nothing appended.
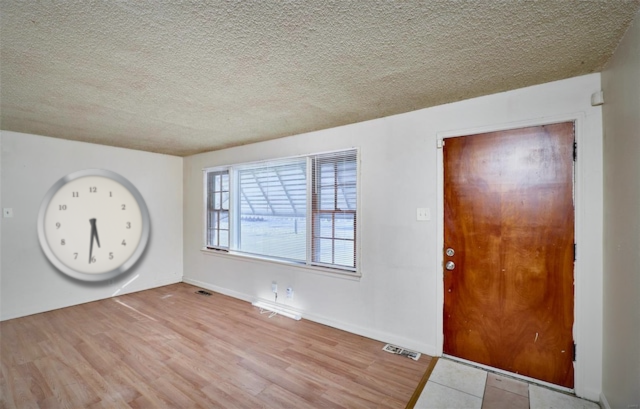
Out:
h=5 m=31
